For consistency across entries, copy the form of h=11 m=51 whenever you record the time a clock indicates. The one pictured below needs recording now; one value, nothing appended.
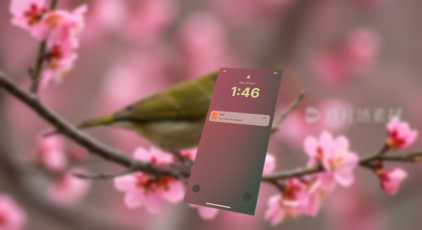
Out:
h=1 m=46
